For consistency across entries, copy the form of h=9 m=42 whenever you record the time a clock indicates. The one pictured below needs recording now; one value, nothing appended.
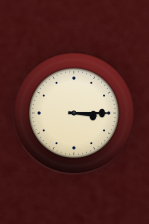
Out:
h=3 m=15
